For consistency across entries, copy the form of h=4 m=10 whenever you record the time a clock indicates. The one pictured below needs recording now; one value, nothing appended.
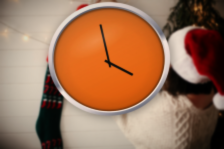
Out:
h=3 m=58
